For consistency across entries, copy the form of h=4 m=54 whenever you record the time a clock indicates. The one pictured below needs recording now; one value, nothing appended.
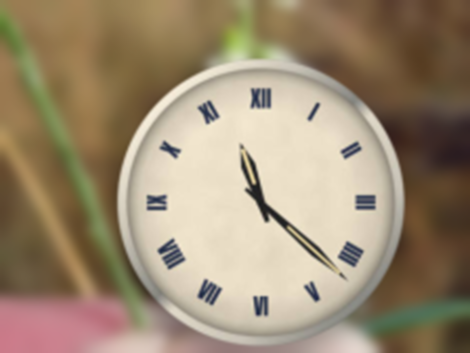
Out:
h=11 m=22
